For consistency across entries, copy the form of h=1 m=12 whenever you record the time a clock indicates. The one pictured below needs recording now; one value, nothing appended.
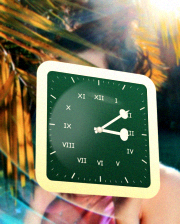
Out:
h=3 m=9
